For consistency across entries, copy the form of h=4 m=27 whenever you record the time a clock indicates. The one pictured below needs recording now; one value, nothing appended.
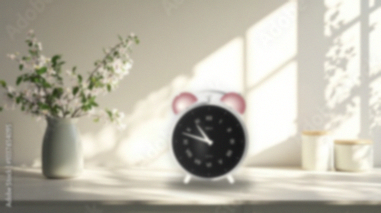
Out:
h=10 m=48
